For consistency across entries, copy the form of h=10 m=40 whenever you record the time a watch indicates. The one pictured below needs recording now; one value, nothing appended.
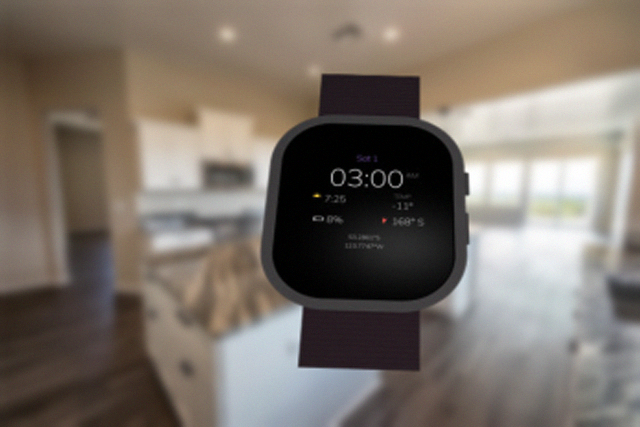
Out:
h=3 m=0
